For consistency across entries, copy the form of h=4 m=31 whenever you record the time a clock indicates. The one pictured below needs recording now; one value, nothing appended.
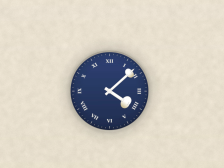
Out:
h=4 m=8
